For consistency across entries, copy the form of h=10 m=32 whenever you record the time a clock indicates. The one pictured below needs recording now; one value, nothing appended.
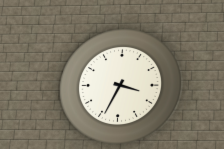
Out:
h=3 m=34
